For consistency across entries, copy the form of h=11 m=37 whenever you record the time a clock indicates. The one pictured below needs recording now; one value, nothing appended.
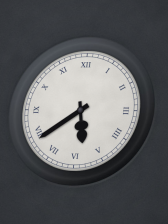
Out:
h=5 m=39
